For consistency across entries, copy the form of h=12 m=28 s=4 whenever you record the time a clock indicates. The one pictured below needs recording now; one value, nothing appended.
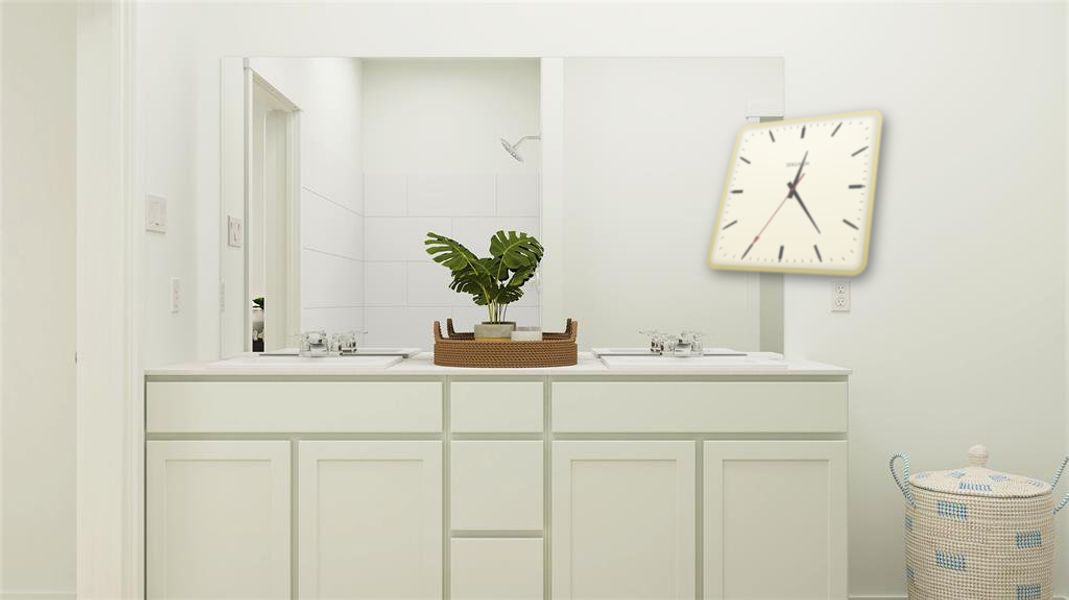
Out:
h=12 m=23 s=35
